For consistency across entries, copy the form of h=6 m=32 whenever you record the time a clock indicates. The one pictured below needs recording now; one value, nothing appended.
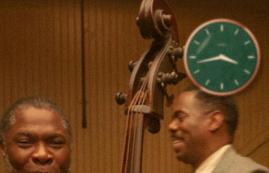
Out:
h=3 m=43
